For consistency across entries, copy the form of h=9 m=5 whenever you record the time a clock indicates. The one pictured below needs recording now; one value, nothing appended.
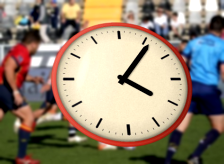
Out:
h=4 m=6
